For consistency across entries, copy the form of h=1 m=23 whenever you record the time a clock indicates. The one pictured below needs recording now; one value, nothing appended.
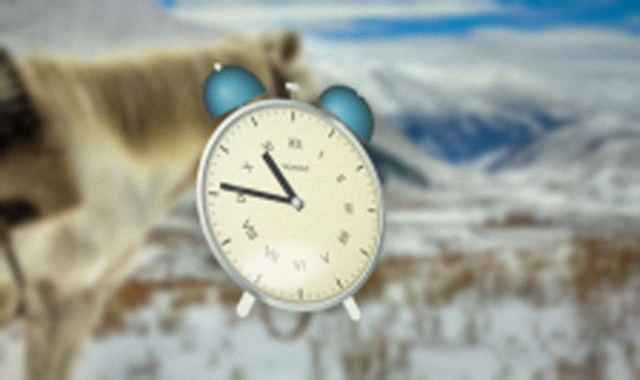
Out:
h=10 m=46
